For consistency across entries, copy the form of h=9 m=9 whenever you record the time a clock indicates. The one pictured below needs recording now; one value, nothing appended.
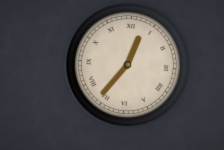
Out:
h=12 m=36
